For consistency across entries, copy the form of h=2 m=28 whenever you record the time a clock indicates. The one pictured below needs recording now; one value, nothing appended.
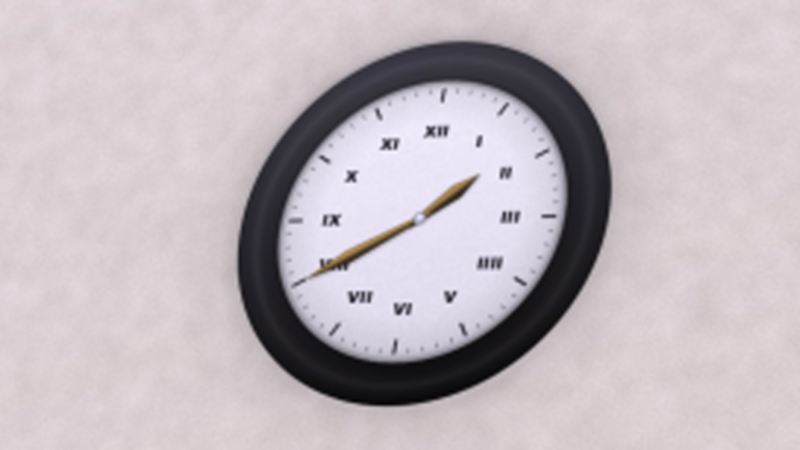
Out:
h=1 m=40
